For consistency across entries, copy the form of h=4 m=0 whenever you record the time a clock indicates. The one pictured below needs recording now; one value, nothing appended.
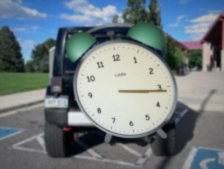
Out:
h=3 m=16
